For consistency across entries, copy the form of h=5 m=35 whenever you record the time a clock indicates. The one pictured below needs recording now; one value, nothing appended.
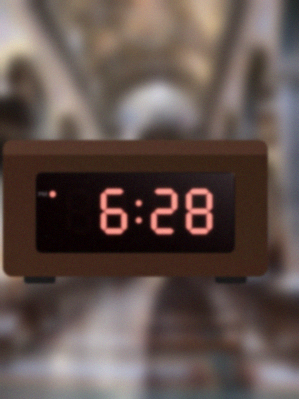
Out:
h=6 m=28
